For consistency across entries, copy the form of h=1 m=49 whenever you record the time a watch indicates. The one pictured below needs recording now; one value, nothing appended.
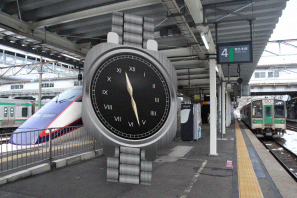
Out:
h=11 m=27
